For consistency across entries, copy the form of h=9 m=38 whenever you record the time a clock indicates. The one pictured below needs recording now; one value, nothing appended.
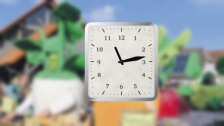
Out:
h=11 m=13
